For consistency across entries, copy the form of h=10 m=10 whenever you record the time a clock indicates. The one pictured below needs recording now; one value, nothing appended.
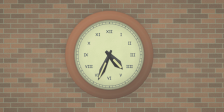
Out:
h=4 m=34
